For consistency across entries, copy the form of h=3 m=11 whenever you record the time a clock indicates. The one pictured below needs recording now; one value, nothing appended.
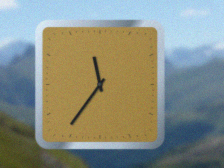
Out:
h=11 m=36
